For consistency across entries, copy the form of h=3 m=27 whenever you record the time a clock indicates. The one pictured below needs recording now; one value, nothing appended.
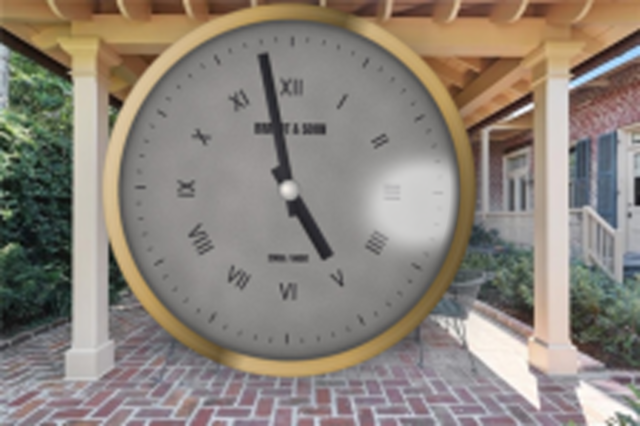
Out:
h=4 m=58
